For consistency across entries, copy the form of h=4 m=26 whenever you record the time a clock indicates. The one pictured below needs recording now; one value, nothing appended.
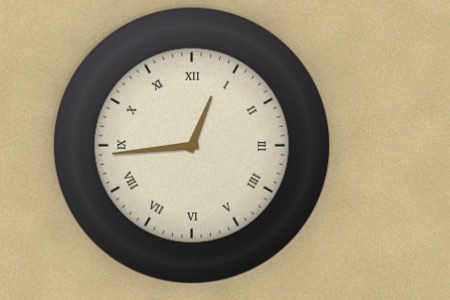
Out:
h=12 m=44
